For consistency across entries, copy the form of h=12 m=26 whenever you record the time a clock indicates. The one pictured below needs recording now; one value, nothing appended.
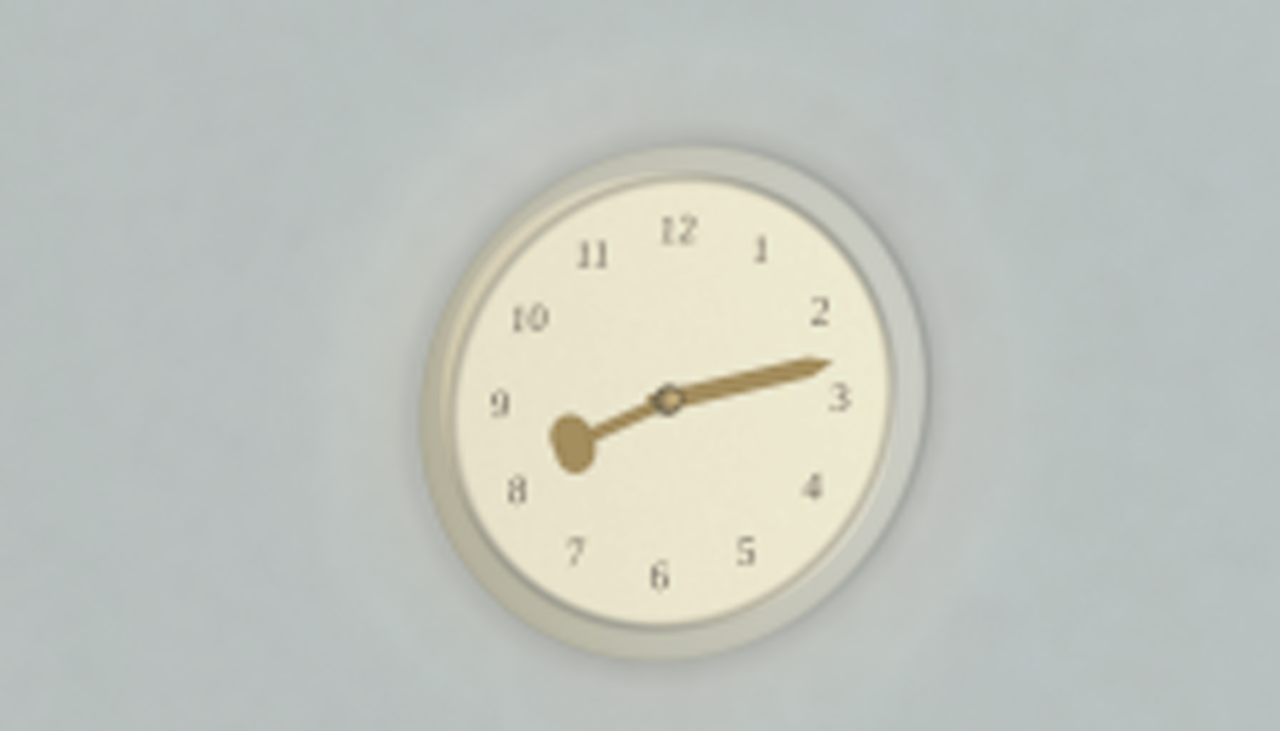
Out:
h=8 m=13
